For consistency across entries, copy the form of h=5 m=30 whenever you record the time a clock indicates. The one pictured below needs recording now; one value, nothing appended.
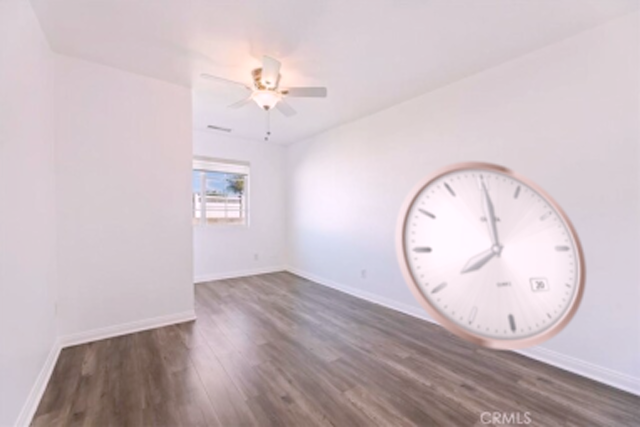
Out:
h=8 m=0
